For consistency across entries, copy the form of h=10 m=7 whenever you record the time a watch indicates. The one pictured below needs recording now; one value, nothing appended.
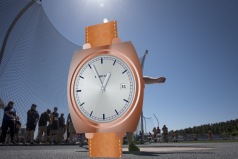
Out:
h=12 m=56
